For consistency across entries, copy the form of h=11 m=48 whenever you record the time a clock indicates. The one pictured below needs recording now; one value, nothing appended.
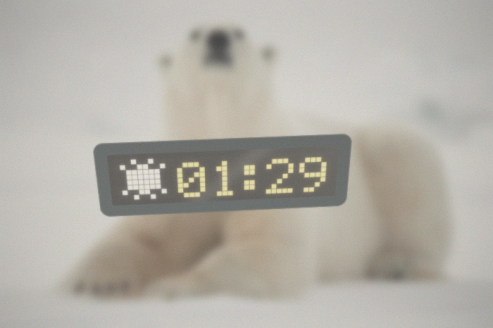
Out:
h=1 m=29
